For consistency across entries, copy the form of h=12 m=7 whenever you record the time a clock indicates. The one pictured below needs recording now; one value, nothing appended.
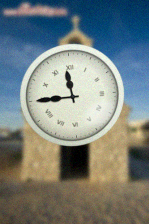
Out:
h=11 m=45
